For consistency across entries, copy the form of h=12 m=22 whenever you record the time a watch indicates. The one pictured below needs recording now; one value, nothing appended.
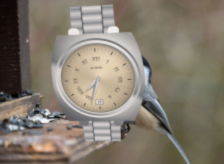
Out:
h=7 m=33
